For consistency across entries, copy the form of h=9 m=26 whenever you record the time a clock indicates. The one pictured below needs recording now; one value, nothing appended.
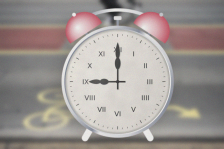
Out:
h=9 m=0
